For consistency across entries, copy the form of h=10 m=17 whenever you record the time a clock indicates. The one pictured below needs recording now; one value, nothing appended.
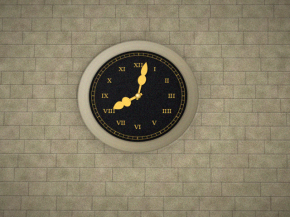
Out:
h=8 m=2
